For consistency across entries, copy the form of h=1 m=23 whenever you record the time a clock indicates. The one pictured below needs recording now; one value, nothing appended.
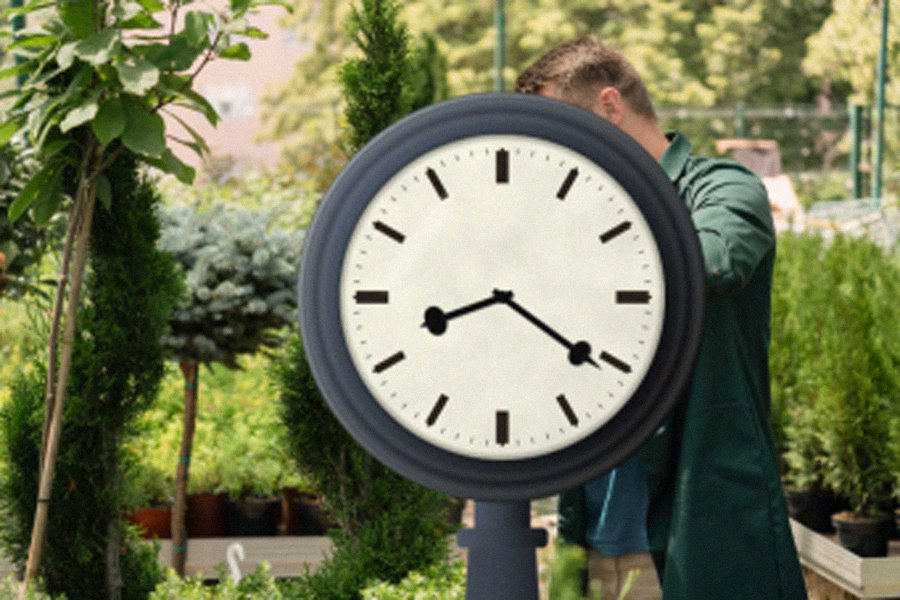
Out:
h=8 m=21
